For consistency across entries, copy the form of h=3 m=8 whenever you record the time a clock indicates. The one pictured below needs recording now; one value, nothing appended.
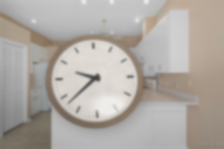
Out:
h=9 m=38
